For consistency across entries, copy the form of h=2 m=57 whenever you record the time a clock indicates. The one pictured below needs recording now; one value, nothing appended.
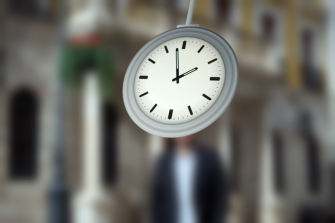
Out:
h=1 m=58
